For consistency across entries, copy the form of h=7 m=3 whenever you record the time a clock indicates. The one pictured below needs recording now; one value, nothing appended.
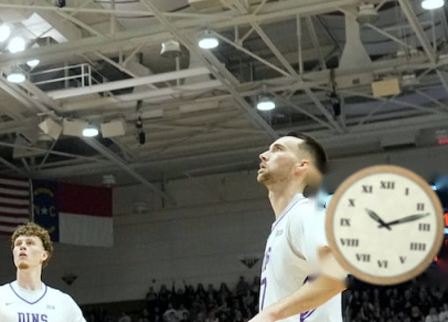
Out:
h=10 m=12
